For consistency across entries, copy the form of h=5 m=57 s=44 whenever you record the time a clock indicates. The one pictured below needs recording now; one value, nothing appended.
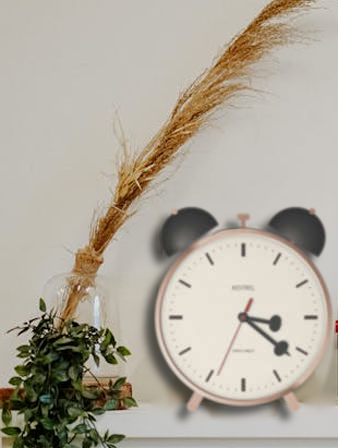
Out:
h=3 m=21 s=34
